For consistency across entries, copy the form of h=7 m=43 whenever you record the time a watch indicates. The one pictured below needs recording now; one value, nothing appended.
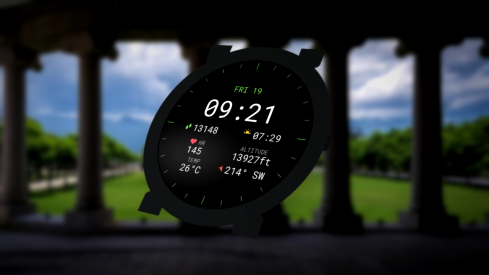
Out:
h=9 m=21
